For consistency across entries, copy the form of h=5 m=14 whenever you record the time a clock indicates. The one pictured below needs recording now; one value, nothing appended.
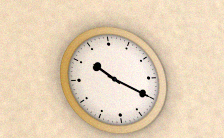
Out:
h=10 m=20
